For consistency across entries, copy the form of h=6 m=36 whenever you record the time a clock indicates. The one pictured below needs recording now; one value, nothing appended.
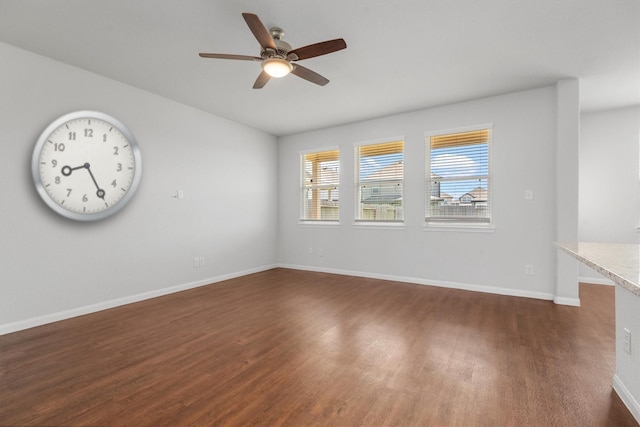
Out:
h=8 m=25
